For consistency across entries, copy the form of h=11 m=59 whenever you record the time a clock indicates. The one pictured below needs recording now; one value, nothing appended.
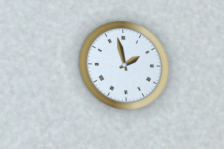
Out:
h=1 m=58
